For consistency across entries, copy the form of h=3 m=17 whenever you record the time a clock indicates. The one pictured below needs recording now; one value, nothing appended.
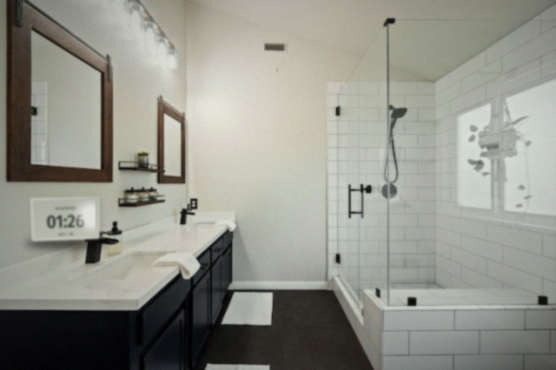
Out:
h=1 m=26
